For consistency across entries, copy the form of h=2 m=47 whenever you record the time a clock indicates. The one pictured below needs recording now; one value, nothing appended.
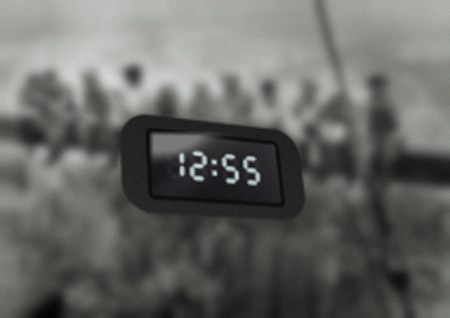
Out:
h=12 m=55
